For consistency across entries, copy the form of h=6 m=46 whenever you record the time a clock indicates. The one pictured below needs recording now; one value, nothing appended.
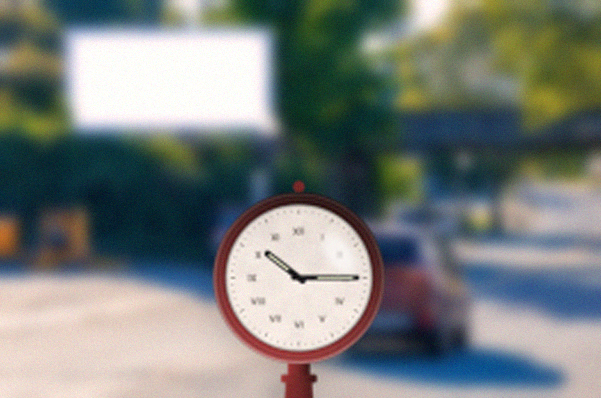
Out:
h=10 m=15
